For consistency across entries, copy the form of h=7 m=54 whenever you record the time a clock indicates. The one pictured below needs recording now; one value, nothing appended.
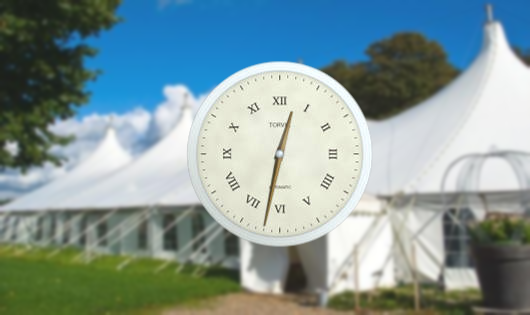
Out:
h=12 m=32
